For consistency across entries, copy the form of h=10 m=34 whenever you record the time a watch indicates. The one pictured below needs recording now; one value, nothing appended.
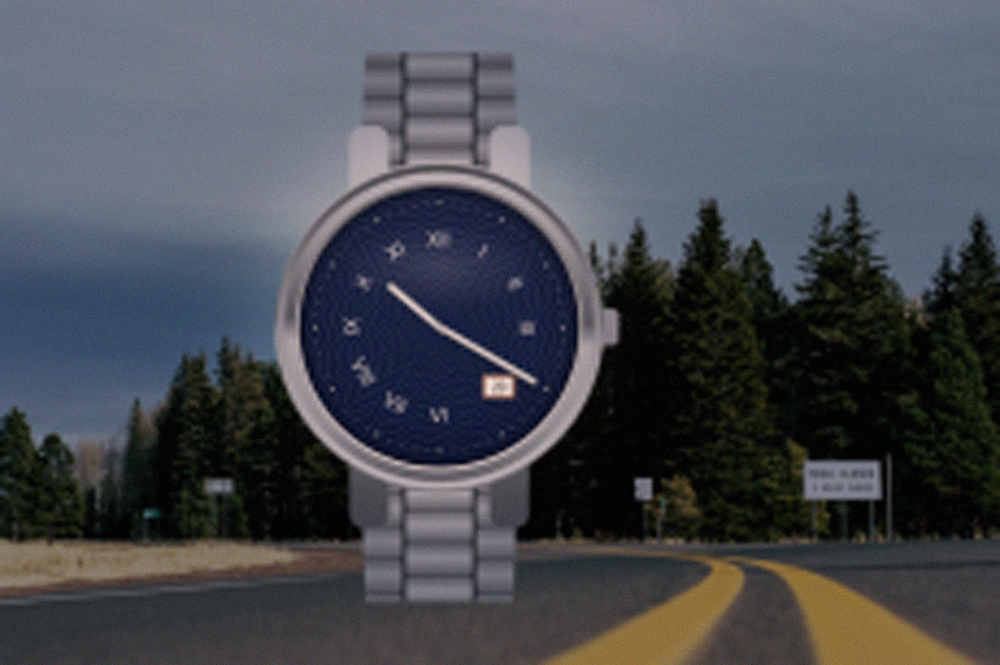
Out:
h=10 m=20
